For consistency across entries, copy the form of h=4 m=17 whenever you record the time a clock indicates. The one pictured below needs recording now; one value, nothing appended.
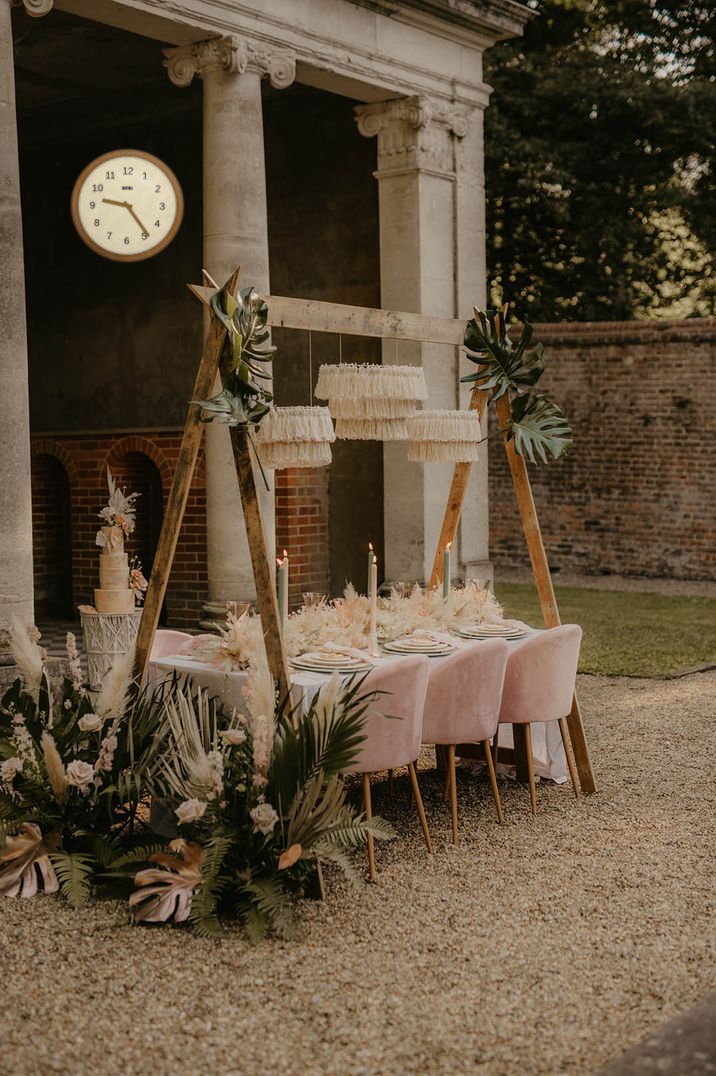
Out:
h=9 m=24
